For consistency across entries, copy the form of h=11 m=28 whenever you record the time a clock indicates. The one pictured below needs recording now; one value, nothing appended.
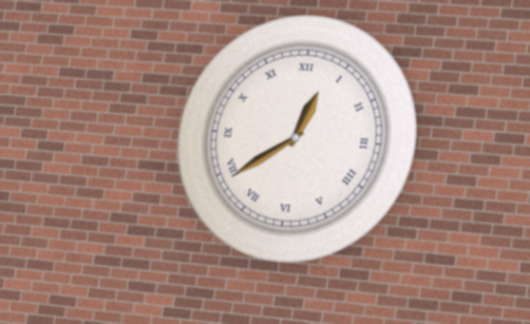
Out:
h=12 m=39
